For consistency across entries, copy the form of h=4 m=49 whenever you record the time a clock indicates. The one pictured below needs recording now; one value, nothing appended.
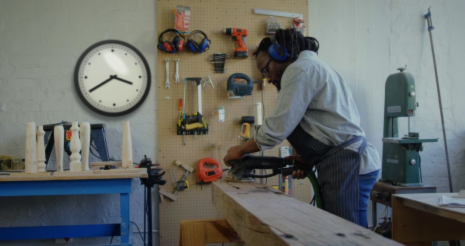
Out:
h=3 m=40
